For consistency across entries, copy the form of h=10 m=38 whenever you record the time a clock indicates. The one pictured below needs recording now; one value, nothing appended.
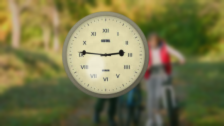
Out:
h=2 m=46
